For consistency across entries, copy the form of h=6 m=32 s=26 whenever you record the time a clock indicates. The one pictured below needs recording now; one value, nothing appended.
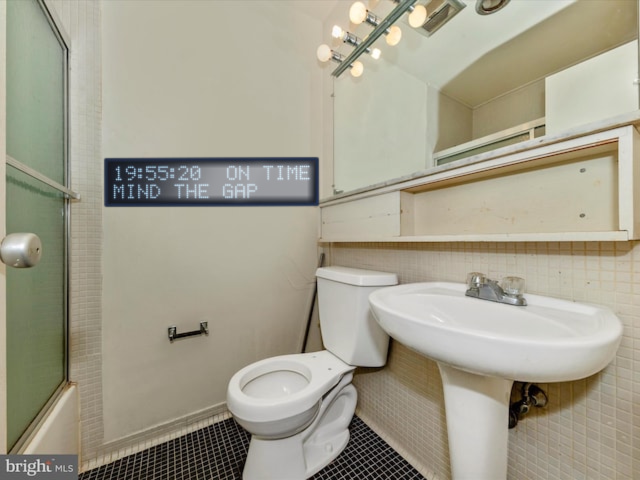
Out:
h=19 m=55 s=20
